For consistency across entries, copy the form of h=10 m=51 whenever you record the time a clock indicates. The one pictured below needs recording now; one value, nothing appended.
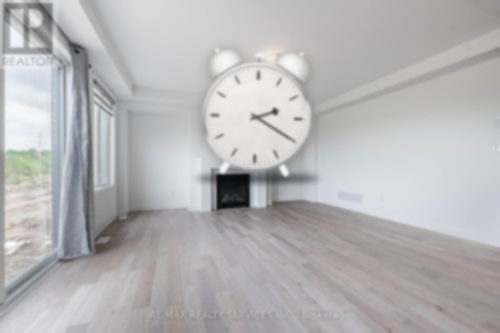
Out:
h=2 m=20
